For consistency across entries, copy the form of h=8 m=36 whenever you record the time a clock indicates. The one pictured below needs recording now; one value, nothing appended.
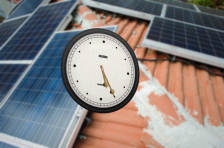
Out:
h=5 m=25
